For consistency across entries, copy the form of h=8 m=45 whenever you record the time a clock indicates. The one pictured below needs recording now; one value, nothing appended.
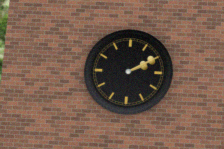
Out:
h=2 m=10
